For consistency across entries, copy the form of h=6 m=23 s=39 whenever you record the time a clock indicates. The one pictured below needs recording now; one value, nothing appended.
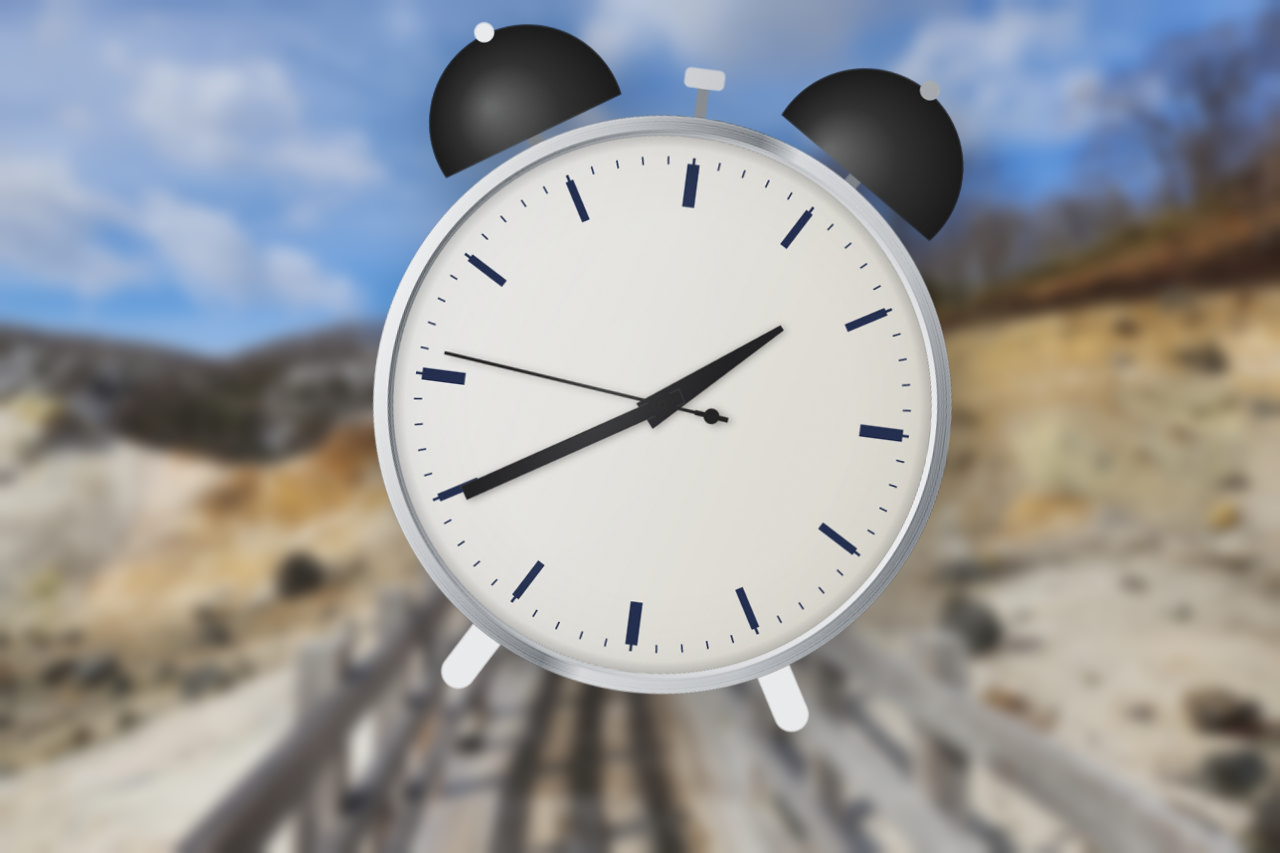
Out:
h=1 m=39 s=46
